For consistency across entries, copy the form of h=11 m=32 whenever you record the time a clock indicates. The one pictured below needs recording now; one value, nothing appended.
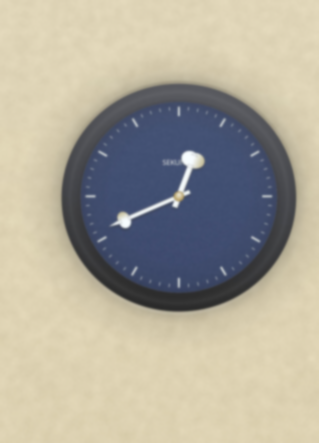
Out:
h=12 m=41
